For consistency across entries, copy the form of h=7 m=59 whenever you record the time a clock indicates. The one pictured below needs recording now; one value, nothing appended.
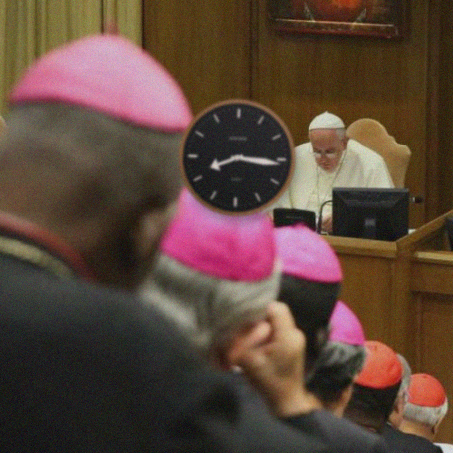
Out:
h=8 m=16
